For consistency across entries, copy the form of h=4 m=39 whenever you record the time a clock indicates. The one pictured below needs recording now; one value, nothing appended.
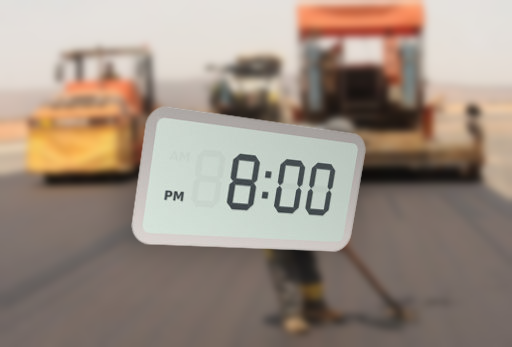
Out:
h=8 m=0
